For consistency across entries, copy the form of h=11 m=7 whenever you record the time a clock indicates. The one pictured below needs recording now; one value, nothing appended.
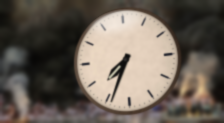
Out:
h=7 m=34
